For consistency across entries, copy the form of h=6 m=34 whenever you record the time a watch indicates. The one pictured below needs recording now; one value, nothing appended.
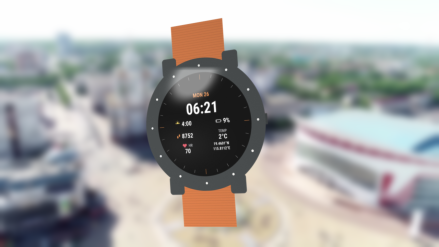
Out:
h=6 m=21
